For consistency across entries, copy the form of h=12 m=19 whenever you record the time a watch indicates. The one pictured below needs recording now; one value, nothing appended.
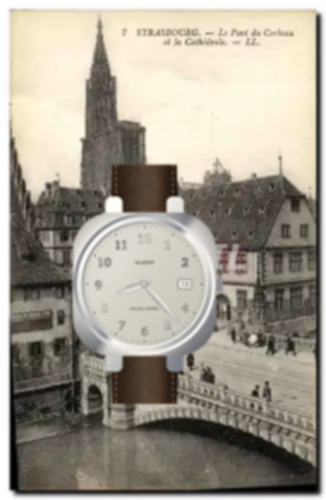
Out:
h=8 m=23
